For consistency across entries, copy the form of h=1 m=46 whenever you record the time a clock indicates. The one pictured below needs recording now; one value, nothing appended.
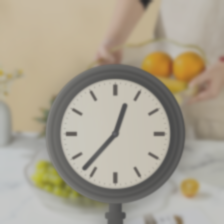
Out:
h=12 m=37
